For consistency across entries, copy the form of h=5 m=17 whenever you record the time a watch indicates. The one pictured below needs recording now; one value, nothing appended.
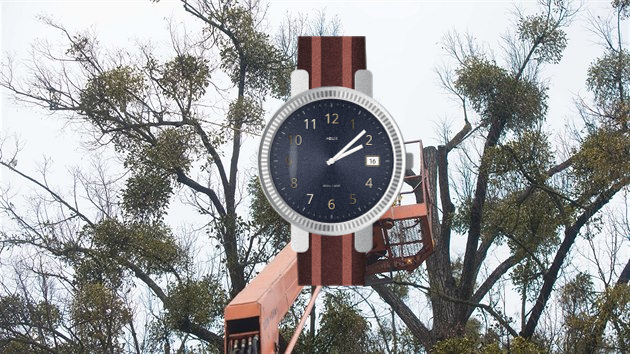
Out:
h=2 m=8
